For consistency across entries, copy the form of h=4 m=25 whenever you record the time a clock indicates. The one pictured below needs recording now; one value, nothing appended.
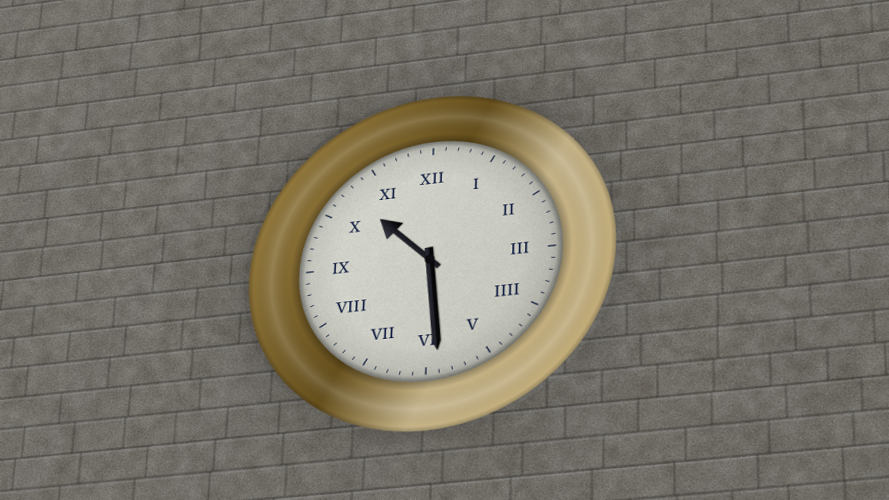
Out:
h=10 m=29
